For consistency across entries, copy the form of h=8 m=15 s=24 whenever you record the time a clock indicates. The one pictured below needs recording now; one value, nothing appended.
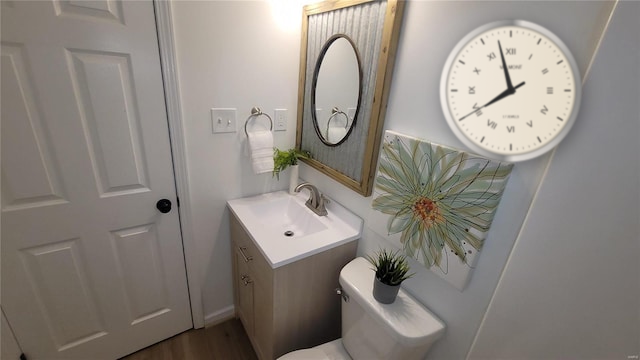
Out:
h=7 m=57 s=40
